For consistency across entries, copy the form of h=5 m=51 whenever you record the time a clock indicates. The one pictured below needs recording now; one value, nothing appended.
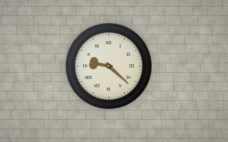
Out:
h=9 m=22
